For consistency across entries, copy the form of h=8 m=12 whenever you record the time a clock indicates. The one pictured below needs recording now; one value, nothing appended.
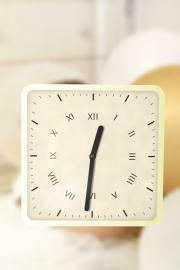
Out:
h=12 m=31
